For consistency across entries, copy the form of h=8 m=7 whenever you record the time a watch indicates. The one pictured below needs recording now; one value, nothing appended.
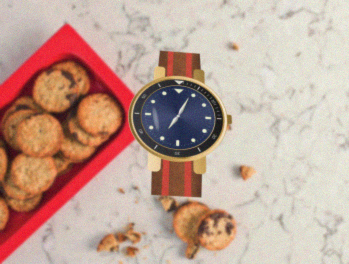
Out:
h=7 m=4
